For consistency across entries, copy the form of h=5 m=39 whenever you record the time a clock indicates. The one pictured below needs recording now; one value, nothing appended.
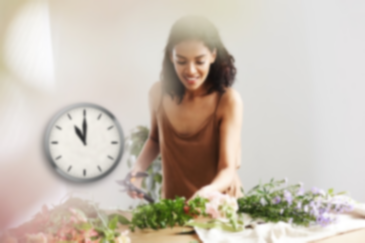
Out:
h=11 m=0
